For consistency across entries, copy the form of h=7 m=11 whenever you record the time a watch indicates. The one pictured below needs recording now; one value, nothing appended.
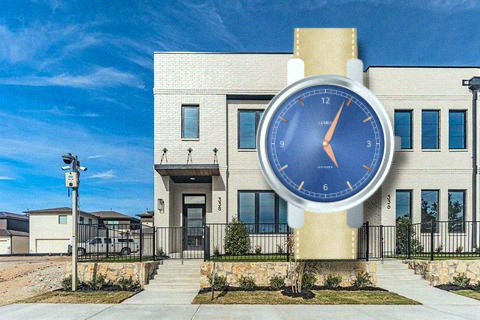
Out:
h=5 m=4
